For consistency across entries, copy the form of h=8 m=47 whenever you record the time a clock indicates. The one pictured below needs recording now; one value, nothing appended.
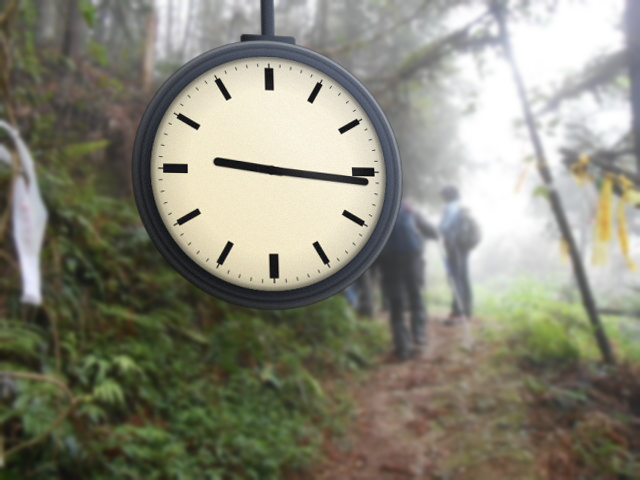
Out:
h=9 m=16
